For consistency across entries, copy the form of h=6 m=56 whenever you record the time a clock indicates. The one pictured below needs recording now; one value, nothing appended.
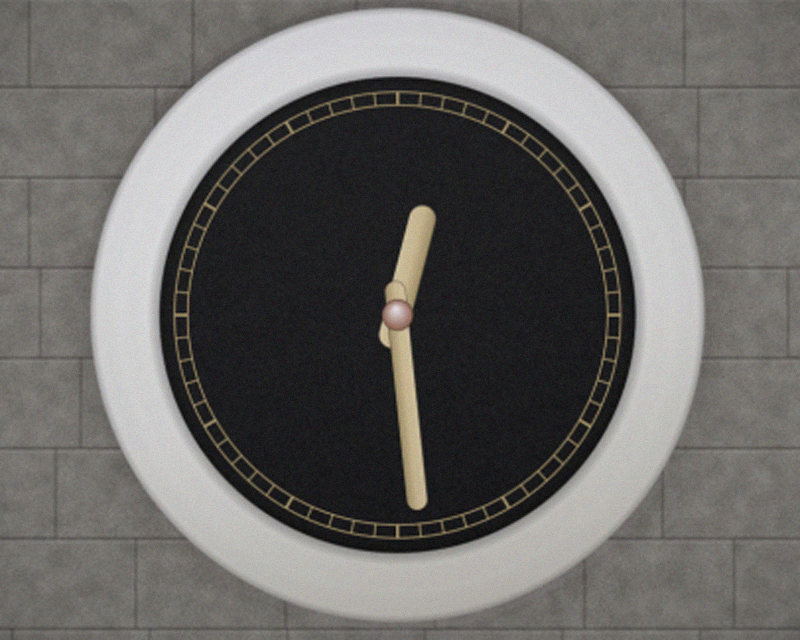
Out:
h=12 m=29
